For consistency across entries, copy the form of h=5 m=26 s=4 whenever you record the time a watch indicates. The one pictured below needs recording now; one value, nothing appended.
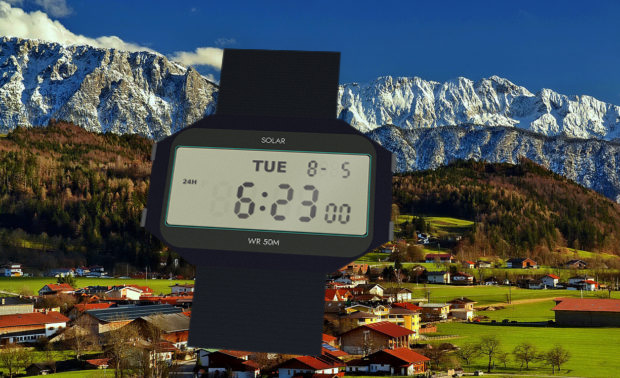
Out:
h=6 m=23 s=0
